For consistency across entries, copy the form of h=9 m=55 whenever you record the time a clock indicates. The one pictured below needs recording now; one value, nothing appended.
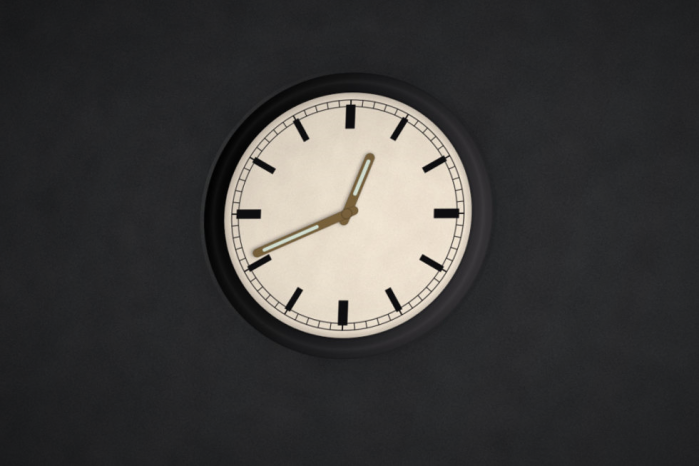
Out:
h=12 m=41
